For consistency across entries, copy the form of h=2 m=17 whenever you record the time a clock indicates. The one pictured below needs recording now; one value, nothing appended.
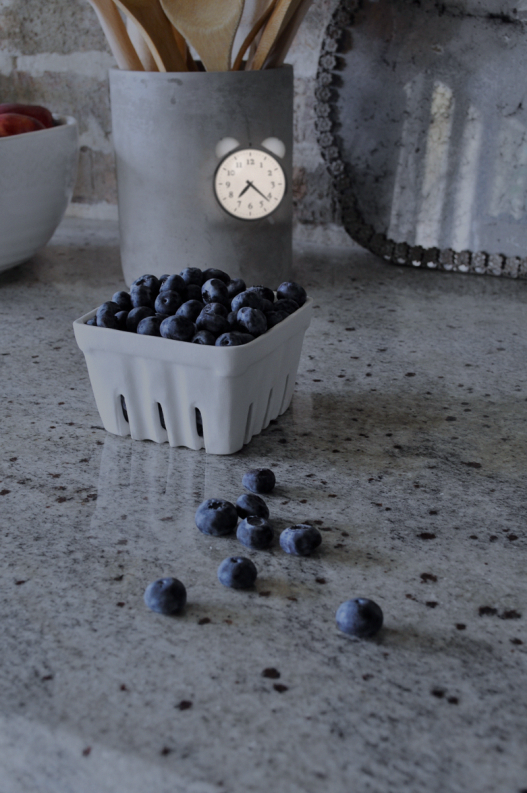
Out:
h=7 m=22
